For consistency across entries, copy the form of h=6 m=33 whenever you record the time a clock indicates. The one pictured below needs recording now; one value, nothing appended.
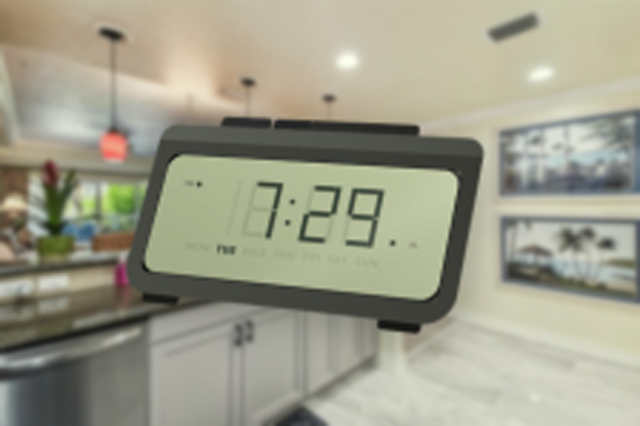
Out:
h=7 m=29
